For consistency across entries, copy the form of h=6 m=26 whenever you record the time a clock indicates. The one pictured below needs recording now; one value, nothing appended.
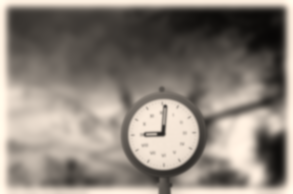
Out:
h=9 m=1
